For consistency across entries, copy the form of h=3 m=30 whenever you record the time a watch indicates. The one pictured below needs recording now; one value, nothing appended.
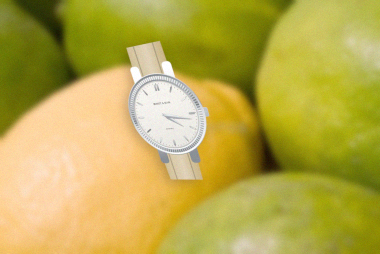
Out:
h=4 m=17
